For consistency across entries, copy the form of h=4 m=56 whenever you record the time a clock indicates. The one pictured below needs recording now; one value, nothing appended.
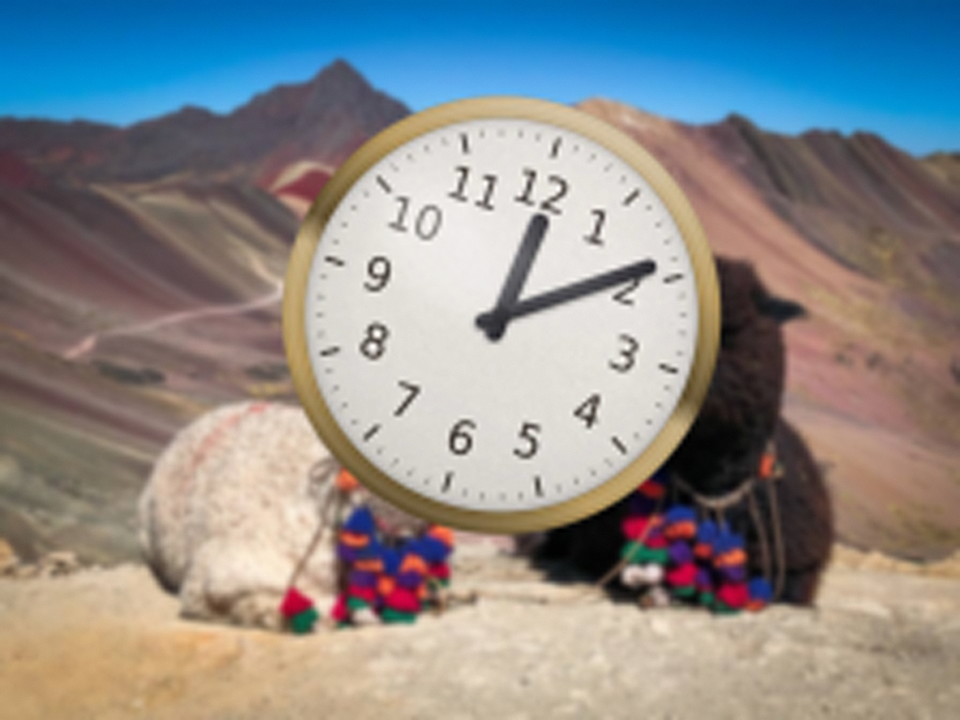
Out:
h=12 m=9
